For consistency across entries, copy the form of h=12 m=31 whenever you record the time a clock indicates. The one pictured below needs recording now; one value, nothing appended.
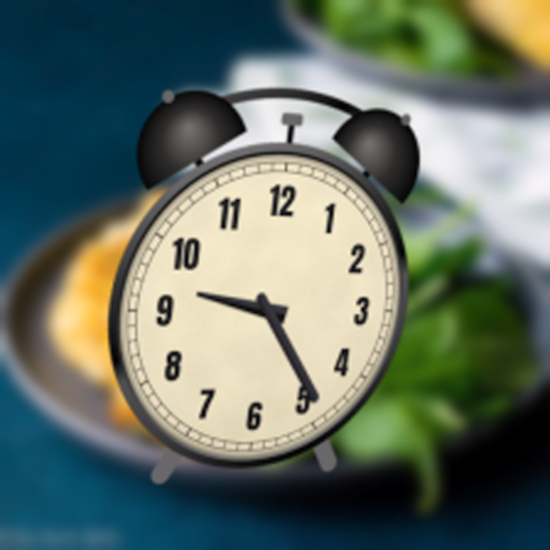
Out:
h=9 m=24
